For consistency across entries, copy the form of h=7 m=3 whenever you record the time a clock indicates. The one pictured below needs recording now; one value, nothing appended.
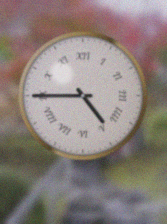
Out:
h=4 m=45
